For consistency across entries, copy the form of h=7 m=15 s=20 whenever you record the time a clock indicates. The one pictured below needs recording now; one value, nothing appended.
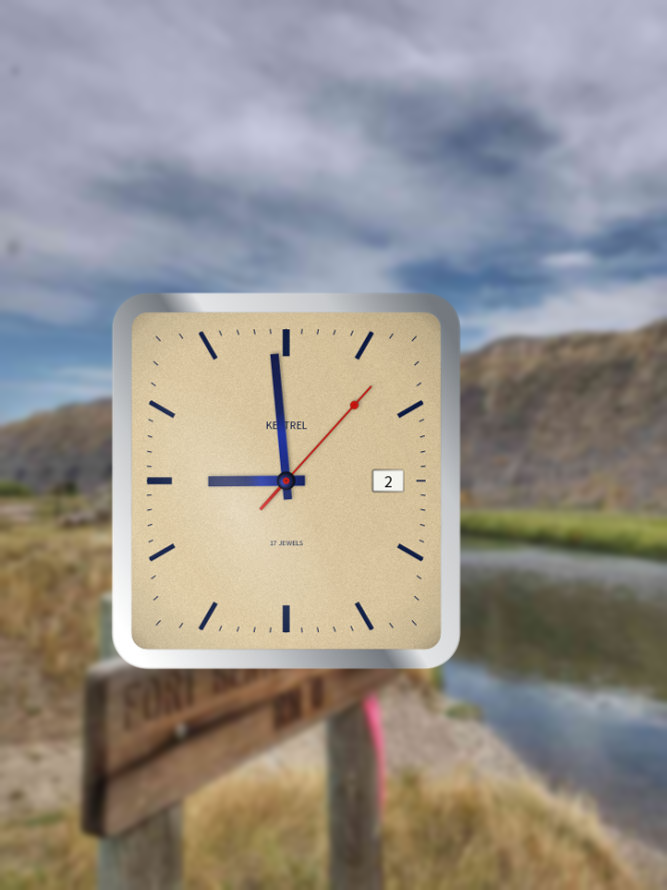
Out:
h=8 m=59 s=7
